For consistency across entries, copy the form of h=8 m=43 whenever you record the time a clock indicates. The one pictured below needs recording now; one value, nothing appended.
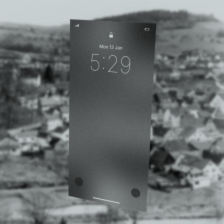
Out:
h=5 m=29
